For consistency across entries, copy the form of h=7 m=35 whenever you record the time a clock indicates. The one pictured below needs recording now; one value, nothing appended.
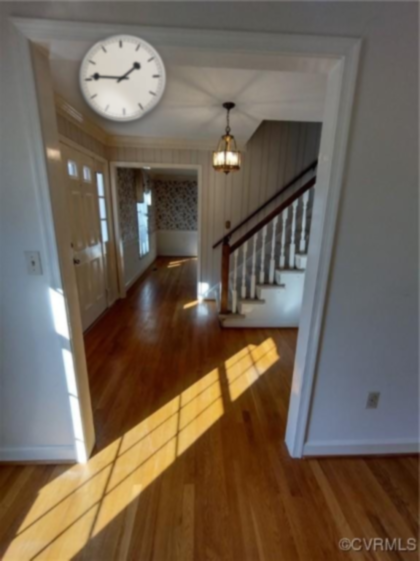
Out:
h=1 m=46
